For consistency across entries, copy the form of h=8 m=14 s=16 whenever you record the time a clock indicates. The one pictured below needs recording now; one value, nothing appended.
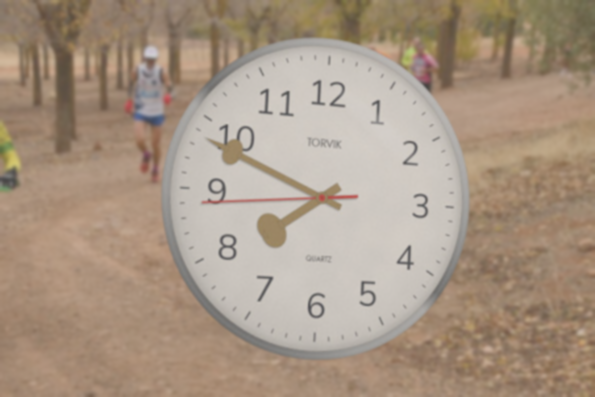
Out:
h=7 m=48 s=44
